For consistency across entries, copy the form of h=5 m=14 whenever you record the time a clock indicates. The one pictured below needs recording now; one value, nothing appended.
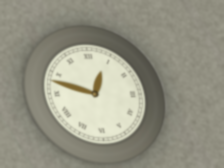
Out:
h=12 m=48
